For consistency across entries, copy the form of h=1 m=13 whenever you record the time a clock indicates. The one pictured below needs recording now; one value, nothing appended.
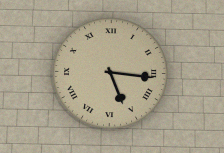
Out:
h=5 m=16
